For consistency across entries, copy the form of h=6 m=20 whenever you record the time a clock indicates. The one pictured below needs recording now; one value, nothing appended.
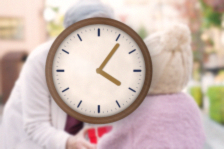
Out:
h=4 m=6
